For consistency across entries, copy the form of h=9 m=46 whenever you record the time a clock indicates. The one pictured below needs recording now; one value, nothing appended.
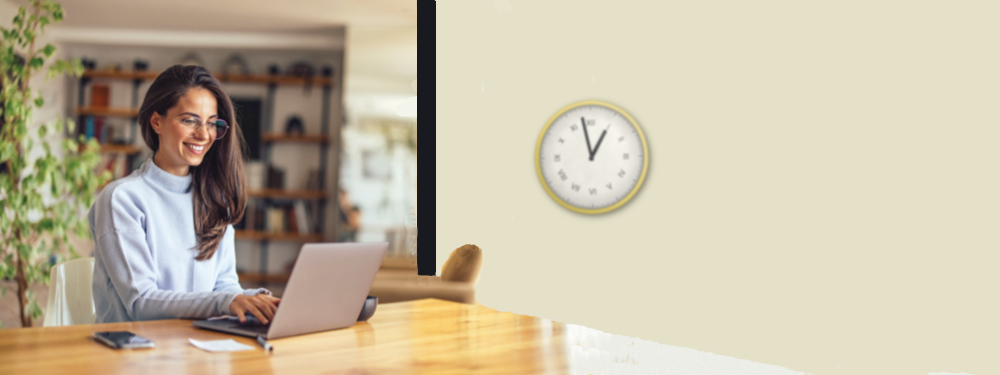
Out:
h=12 m=58
